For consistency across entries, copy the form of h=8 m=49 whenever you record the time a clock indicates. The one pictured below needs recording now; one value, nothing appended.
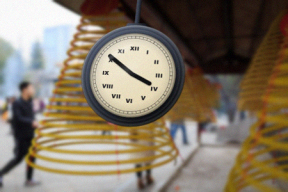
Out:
h=3 m=51
